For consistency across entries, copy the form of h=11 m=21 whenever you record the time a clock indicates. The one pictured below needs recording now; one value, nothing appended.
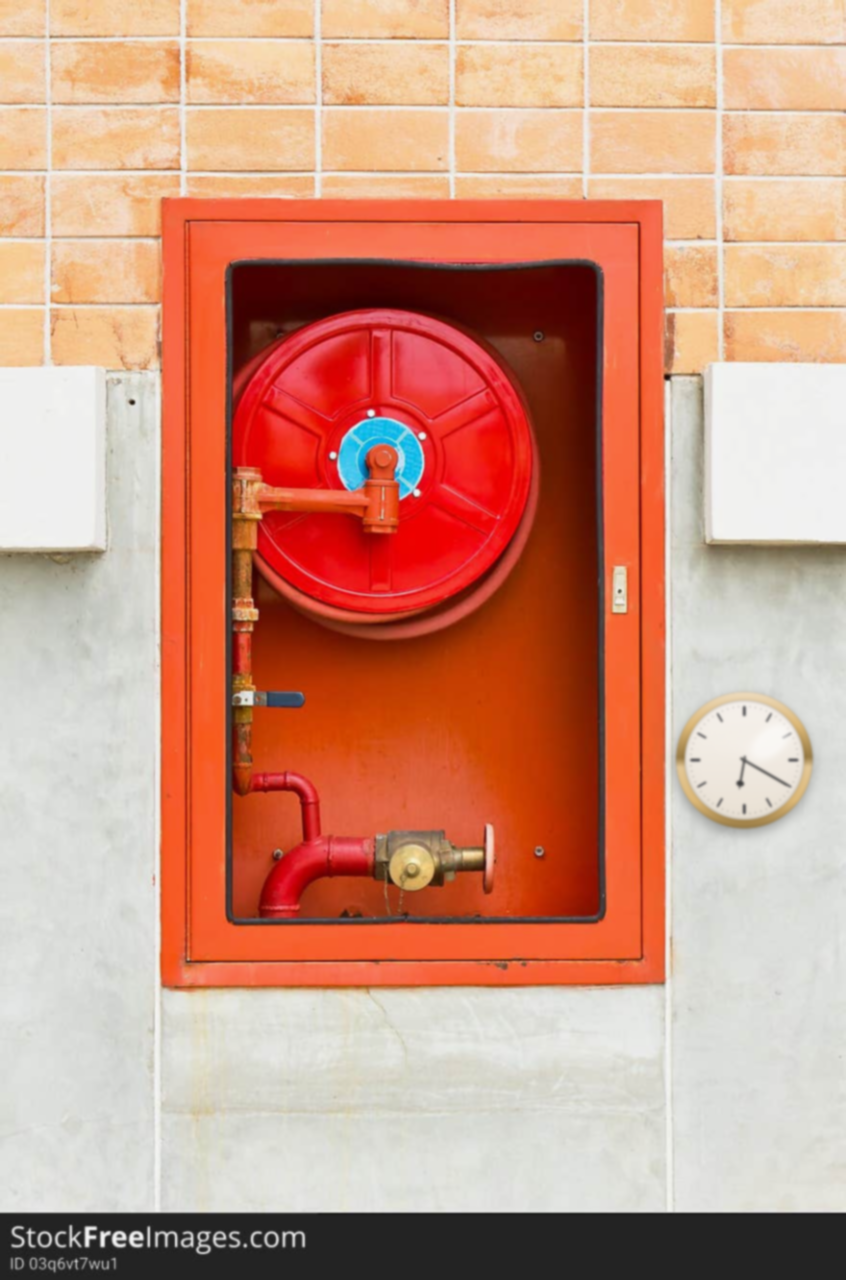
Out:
h=6 m=20
